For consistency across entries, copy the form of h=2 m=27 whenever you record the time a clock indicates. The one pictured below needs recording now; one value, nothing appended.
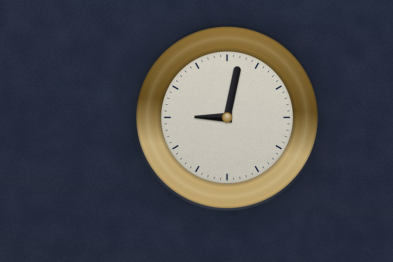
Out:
h=9 m=2
